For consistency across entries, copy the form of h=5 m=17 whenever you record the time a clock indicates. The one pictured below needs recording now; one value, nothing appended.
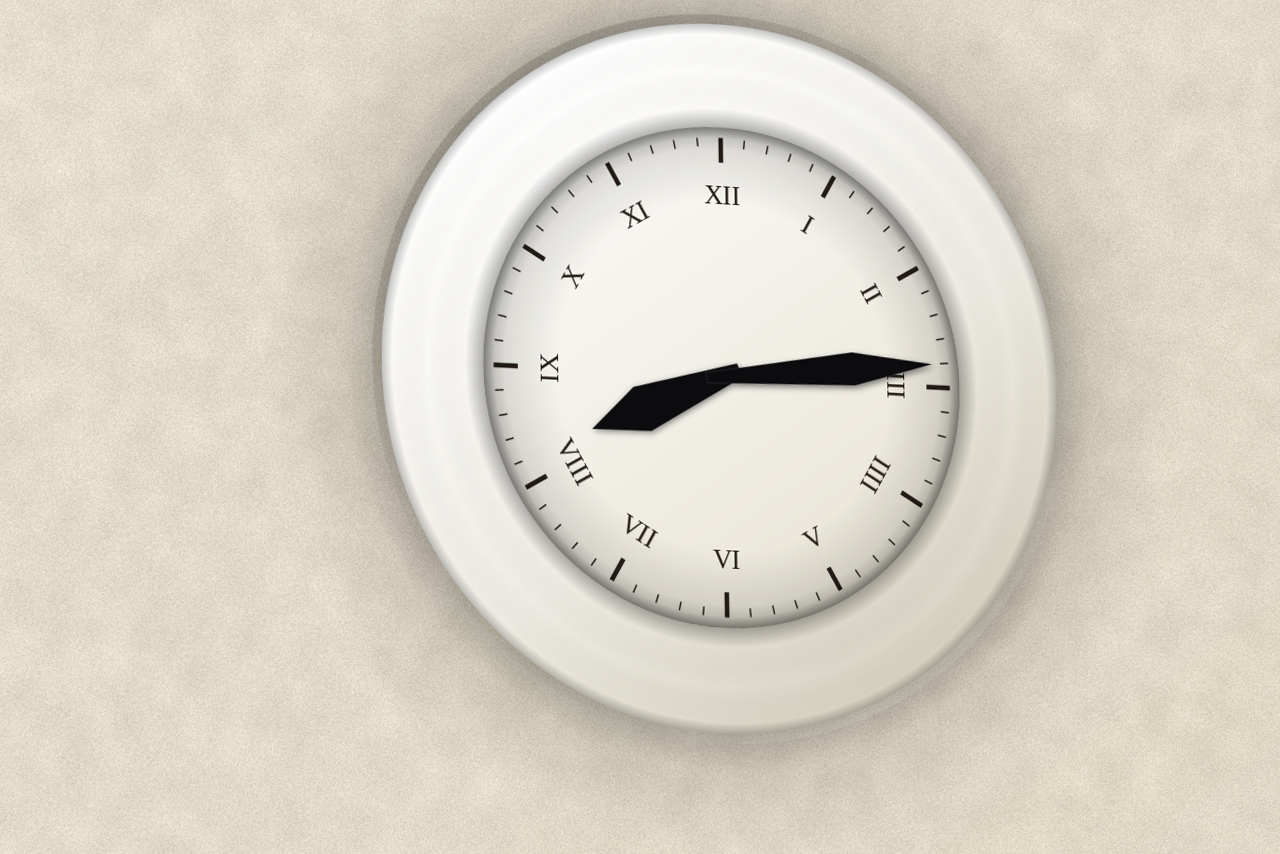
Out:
h=8 m=14
